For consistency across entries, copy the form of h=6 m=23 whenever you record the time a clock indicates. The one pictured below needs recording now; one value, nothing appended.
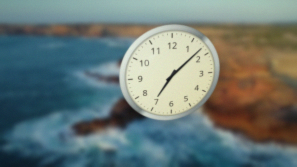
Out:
h=7 m=8
